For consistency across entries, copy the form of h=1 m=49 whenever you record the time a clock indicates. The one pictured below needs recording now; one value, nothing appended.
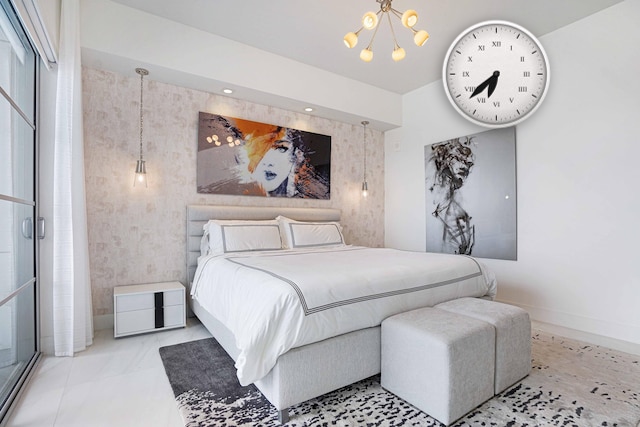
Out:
h=6 m=38
